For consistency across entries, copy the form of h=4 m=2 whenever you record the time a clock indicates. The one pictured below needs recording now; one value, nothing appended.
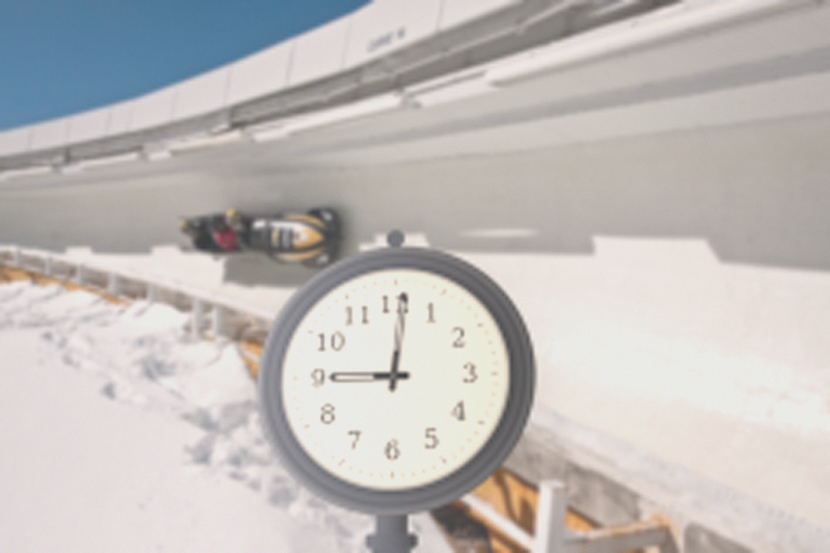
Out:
h=9 m=1
